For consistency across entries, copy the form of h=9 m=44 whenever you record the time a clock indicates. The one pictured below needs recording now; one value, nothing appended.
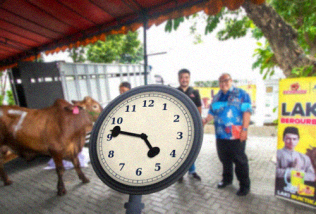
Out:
h=4 m=47
